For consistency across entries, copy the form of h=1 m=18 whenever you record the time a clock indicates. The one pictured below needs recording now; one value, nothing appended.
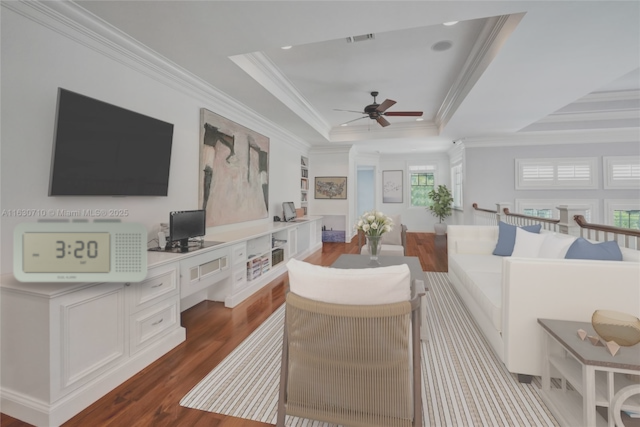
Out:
h=3 m=20
